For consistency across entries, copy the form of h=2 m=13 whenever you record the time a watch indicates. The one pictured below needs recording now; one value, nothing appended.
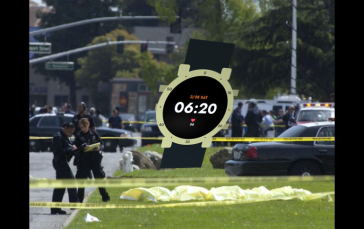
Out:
h=6 m=20
